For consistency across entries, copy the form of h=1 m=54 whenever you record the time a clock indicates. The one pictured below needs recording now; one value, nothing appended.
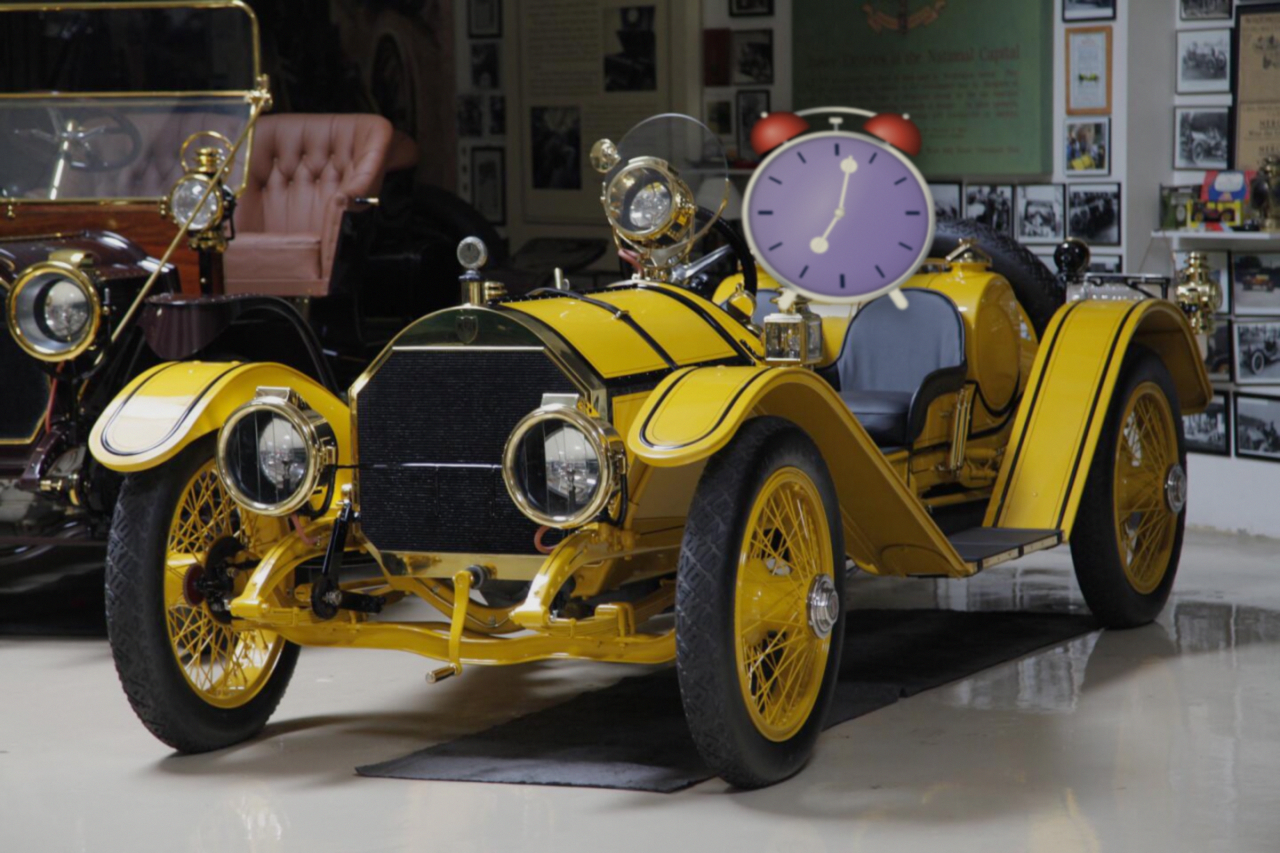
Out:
h=7 m=2
